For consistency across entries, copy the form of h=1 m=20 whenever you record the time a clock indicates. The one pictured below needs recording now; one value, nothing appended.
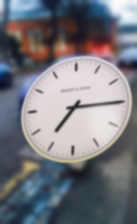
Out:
h=7 m=15
